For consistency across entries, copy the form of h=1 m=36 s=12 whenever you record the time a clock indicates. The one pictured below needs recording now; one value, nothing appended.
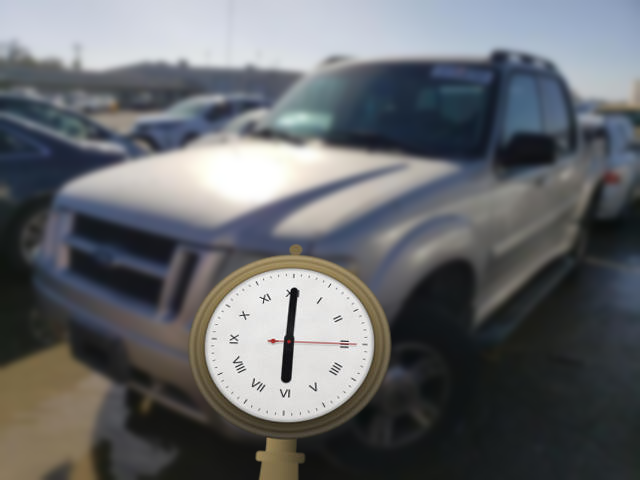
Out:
h=6 m=0 s=15
